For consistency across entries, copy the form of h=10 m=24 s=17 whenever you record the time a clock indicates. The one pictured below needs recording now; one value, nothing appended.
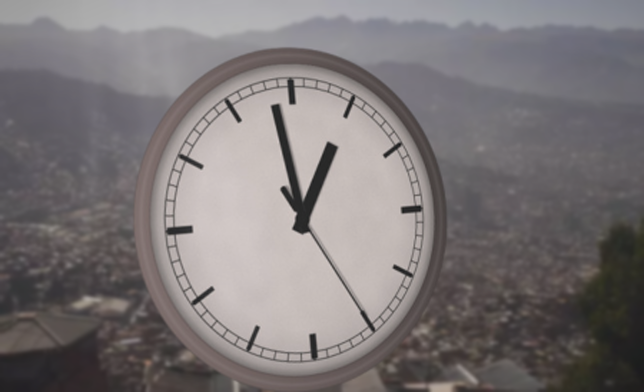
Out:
h=12 m=58 s=25
